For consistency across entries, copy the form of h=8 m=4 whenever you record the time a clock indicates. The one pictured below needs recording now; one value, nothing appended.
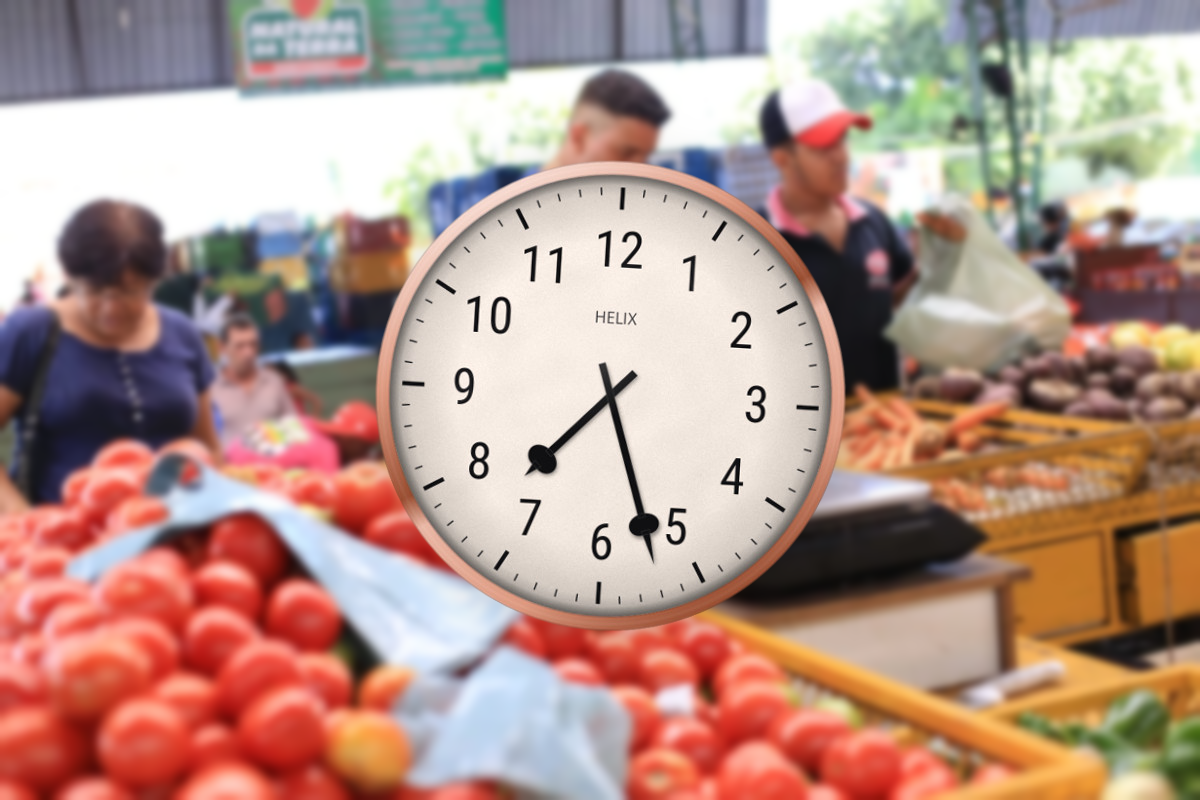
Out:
h=7 m=27
